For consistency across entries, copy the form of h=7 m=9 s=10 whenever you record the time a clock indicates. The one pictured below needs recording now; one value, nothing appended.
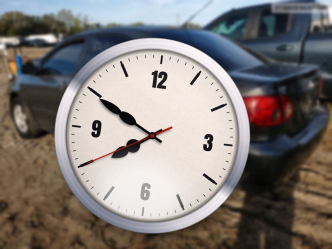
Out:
h=7 m=49 s=40
